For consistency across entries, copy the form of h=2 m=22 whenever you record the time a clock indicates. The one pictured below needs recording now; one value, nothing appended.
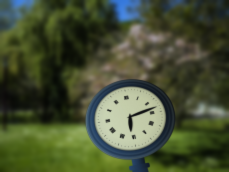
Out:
h=6 m=13
